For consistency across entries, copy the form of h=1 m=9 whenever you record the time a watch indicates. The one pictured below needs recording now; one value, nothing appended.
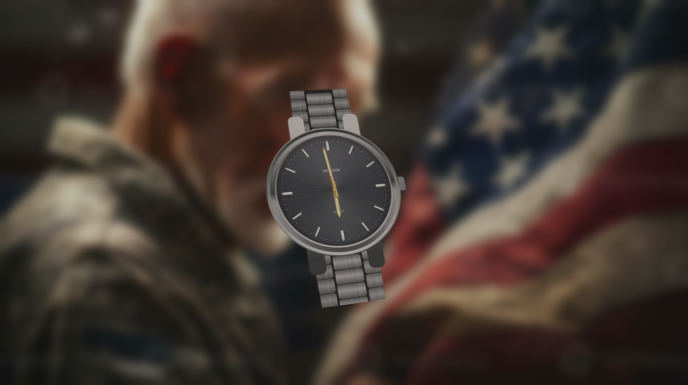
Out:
h=5 m=59
